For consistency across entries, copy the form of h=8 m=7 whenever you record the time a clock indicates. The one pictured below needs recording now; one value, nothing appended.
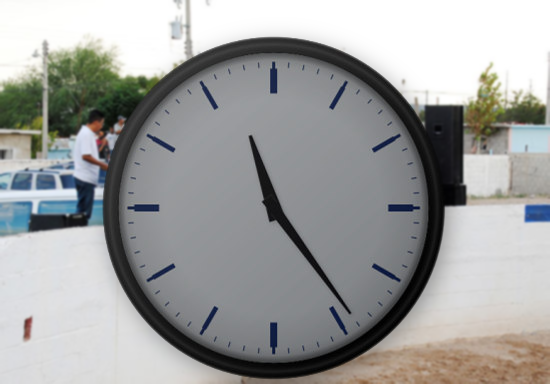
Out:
h=11 m=24
